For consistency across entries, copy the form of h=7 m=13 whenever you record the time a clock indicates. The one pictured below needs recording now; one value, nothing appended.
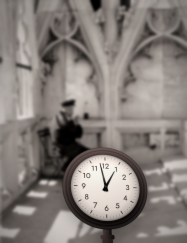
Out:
h=12 m=58
